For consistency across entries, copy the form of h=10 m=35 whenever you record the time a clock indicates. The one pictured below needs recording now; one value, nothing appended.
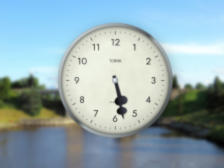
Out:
h=5 m=28
